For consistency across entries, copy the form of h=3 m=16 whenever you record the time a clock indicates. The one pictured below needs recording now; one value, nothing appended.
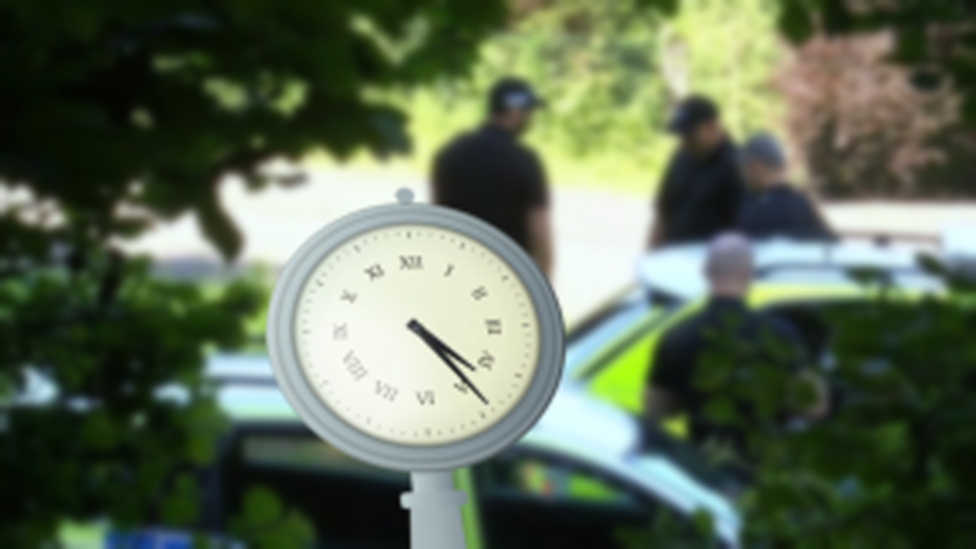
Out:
h=4 m=24
